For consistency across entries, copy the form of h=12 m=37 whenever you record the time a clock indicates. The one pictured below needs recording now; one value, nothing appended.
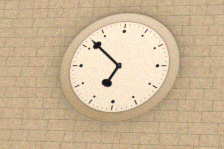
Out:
h=6 m=52
